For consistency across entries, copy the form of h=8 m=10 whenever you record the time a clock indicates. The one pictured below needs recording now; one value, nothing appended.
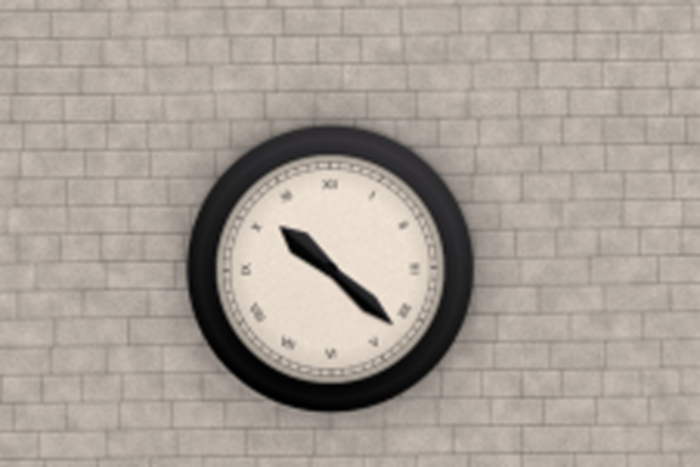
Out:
h=10 m=22
